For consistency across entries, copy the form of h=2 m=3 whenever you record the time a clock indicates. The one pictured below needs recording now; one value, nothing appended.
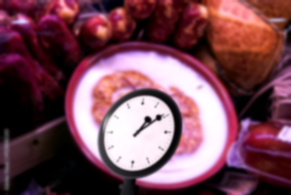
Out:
h=1 m=9
